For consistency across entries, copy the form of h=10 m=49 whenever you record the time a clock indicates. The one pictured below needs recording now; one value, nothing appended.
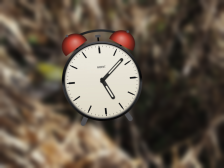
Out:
h=5 m=8
